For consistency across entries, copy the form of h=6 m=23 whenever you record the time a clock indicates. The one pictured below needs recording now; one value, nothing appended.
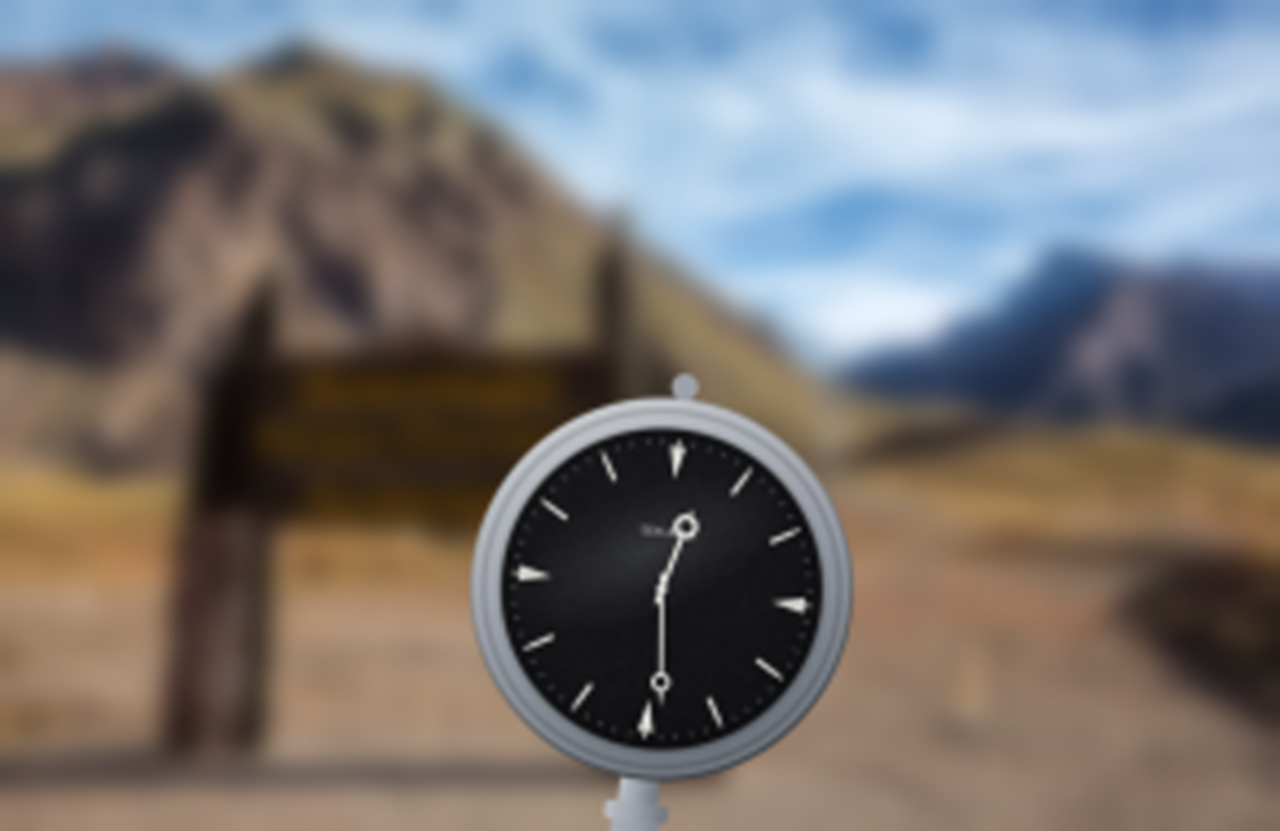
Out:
h=12 m=29
